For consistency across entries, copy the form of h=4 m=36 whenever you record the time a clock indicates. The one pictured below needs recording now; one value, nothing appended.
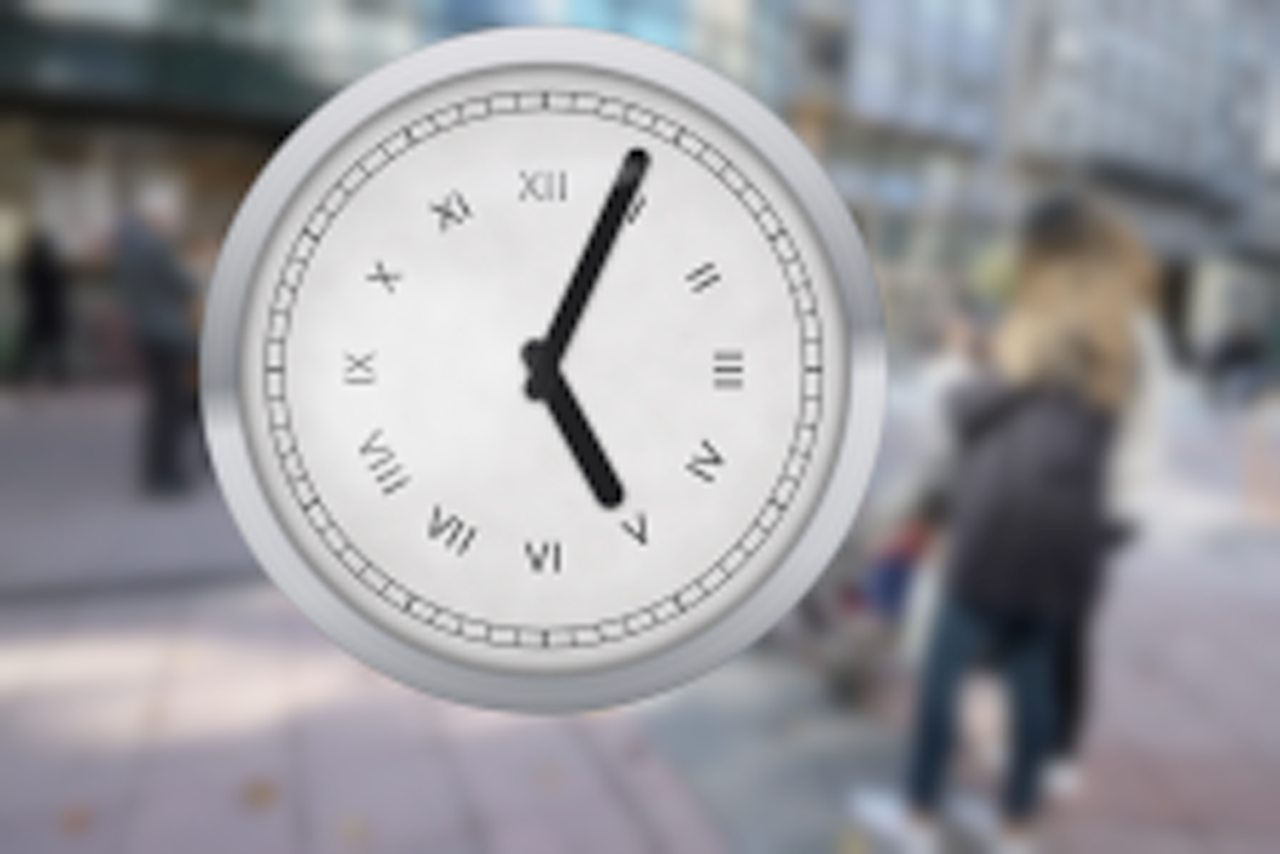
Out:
h=5 m=4
